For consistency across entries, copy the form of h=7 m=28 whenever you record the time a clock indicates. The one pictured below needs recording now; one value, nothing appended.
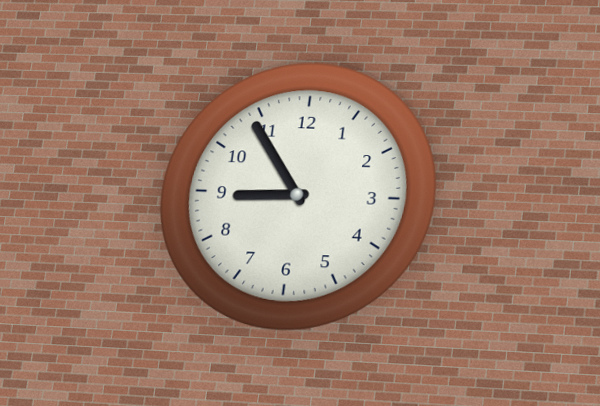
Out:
h=8 m=54
